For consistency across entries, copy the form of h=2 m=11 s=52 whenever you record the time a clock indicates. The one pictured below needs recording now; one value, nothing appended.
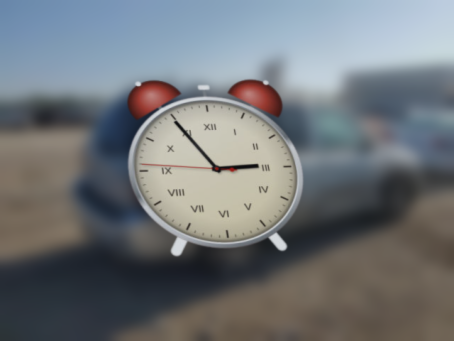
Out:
h=2 m=54 s=46
